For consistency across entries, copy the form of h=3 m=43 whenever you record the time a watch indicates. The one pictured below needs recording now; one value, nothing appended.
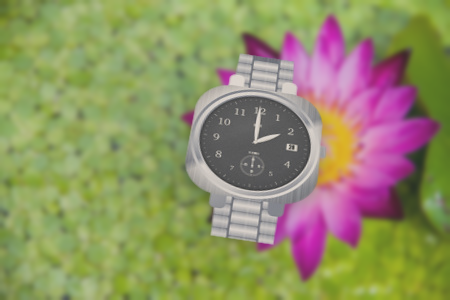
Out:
h=2 m=0
